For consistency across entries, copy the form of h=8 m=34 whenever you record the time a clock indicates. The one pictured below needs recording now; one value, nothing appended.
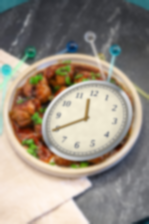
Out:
h=11 m=40
